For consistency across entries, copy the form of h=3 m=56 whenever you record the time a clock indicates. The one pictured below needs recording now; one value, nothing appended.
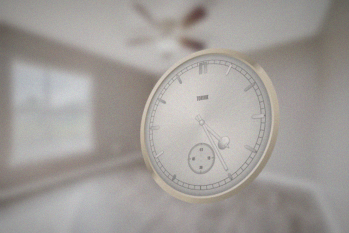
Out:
h=4 m=25
